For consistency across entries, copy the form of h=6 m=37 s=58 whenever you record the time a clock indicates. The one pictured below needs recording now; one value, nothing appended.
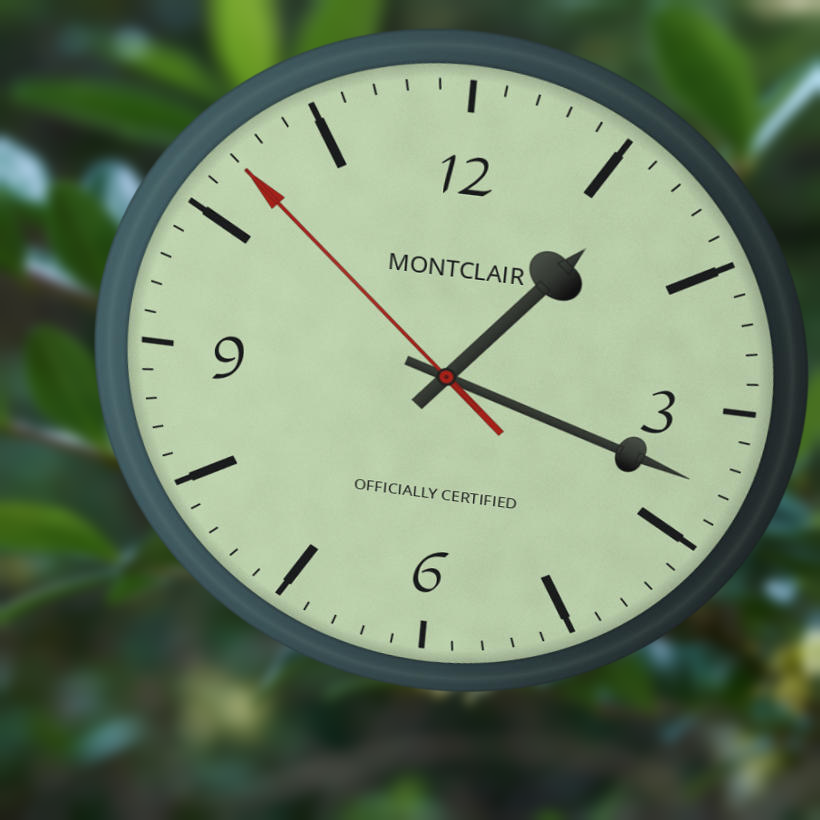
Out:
h=1 m=17 s=52
